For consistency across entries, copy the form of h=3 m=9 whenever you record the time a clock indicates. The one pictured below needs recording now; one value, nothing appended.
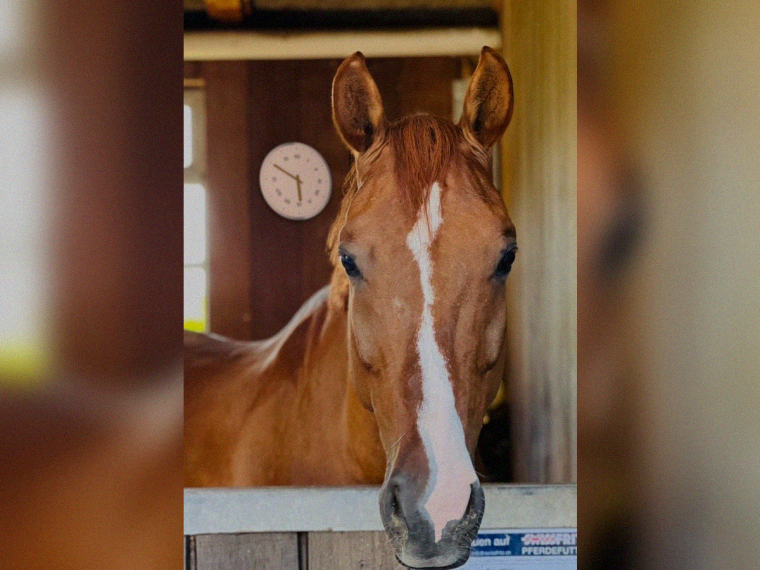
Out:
h=5 m=50
